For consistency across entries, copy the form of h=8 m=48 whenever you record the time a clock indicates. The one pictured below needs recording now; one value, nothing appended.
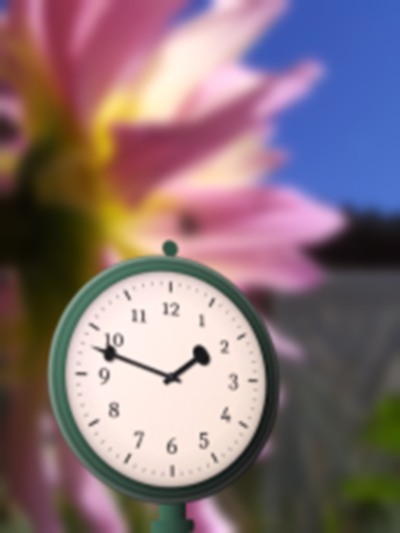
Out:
h=1 m=48
